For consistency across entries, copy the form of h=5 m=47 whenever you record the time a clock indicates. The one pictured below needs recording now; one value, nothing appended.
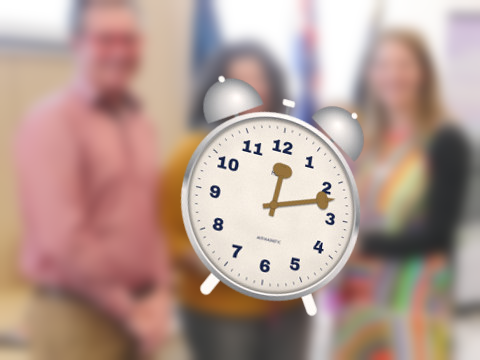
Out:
h=12 m=12
